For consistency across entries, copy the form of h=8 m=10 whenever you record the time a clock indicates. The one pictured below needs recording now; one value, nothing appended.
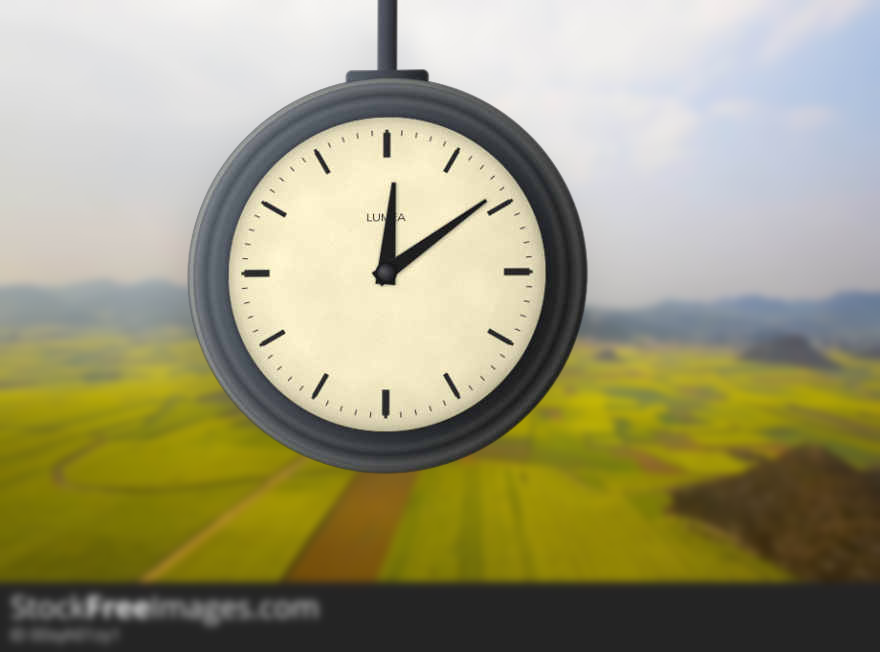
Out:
h=12 m=9
